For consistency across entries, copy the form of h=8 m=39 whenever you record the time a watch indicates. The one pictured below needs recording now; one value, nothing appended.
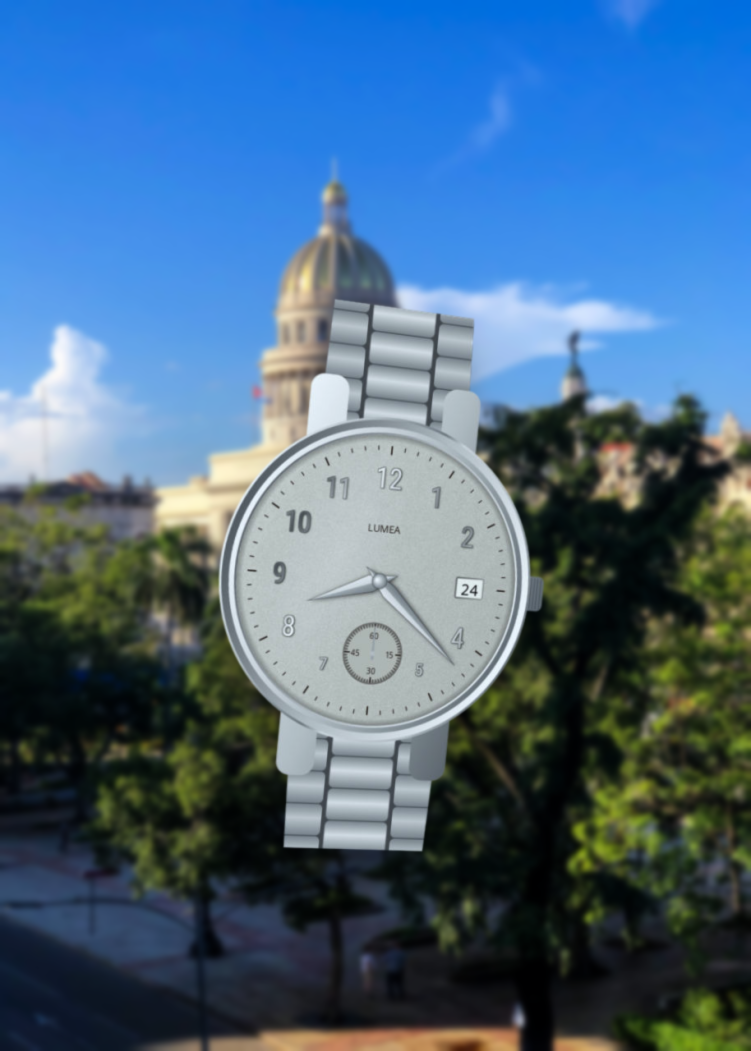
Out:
h=8 m=22
